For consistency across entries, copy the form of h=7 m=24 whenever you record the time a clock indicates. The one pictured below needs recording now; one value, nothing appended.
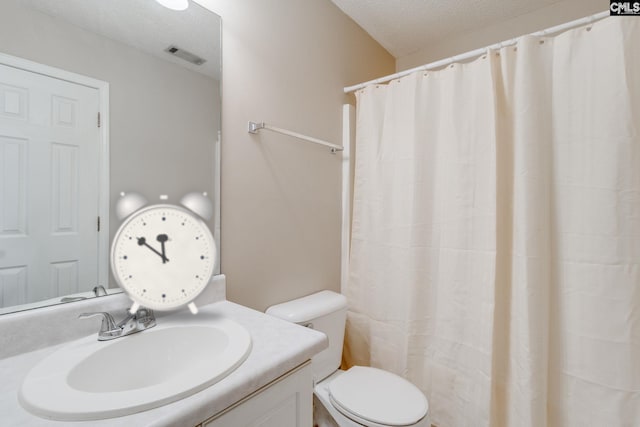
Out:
h=11 m=51
